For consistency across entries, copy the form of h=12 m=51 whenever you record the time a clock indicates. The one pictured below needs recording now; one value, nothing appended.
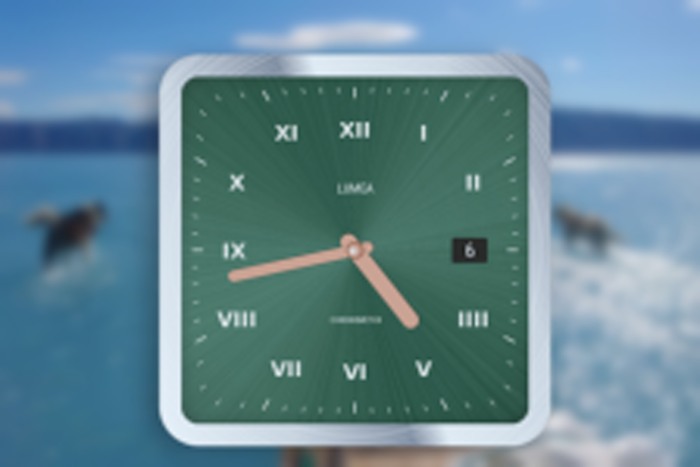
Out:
h=4 m=43
